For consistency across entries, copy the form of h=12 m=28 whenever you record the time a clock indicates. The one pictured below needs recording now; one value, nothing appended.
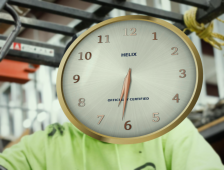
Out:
h=6 m=31
